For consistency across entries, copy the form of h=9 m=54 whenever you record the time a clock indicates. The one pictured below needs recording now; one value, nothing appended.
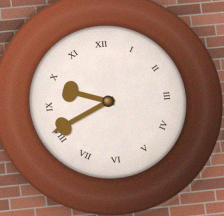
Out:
h=9 m=41
